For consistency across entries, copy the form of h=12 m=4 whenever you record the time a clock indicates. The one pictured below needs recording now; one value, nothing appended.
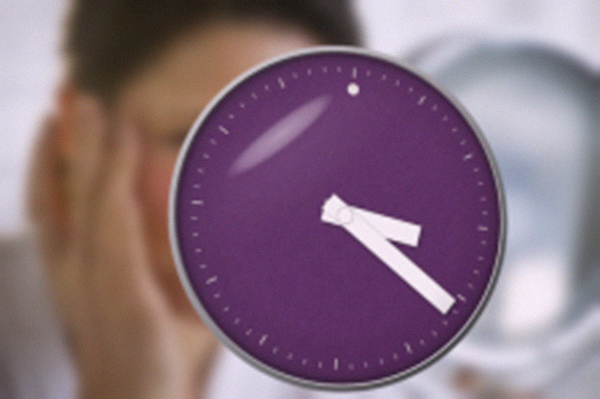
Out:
h=3 m=21
